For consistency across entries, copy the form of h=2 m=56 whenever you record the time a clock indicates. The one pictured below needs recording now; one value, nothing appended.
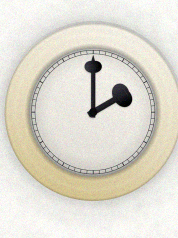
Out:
h=2 m=0
